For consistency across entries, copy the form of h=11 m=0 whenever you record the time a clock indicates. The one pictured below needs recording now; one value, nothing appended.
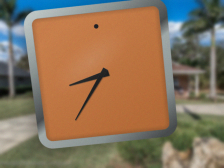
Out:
h=8 m=36
